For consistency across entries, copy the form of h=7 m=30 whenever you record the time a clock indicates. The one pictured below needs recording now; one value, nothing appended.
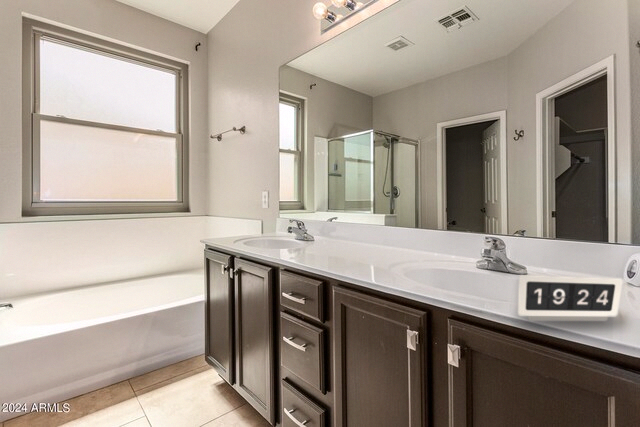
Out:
h=19 m=24
